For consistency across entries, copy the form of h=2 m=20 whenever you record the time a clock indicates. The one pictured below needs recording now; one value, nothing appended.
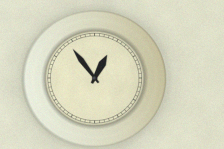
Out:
h=12 m=54
